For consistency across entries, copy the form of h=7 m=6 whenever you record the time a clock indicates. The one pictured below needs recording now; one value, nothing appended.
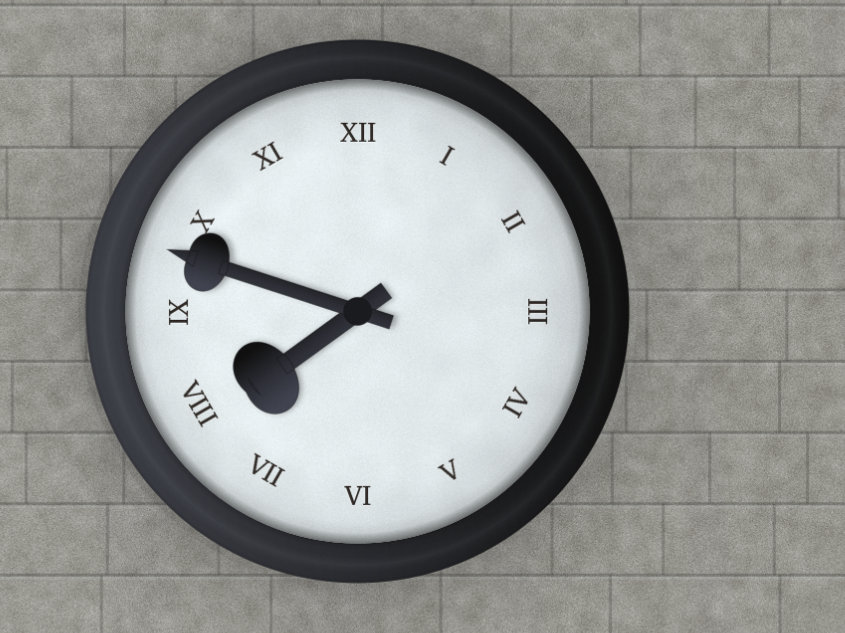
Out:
h=7 m=48
